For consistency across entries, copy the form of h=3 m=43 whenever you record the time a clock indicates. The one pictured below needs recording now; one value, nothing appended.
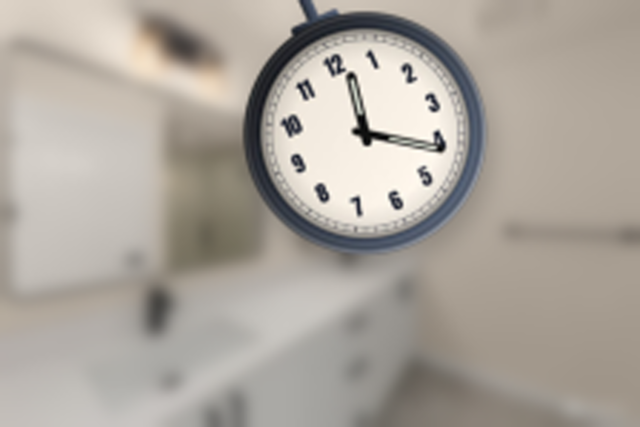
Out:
h=12 m=21
